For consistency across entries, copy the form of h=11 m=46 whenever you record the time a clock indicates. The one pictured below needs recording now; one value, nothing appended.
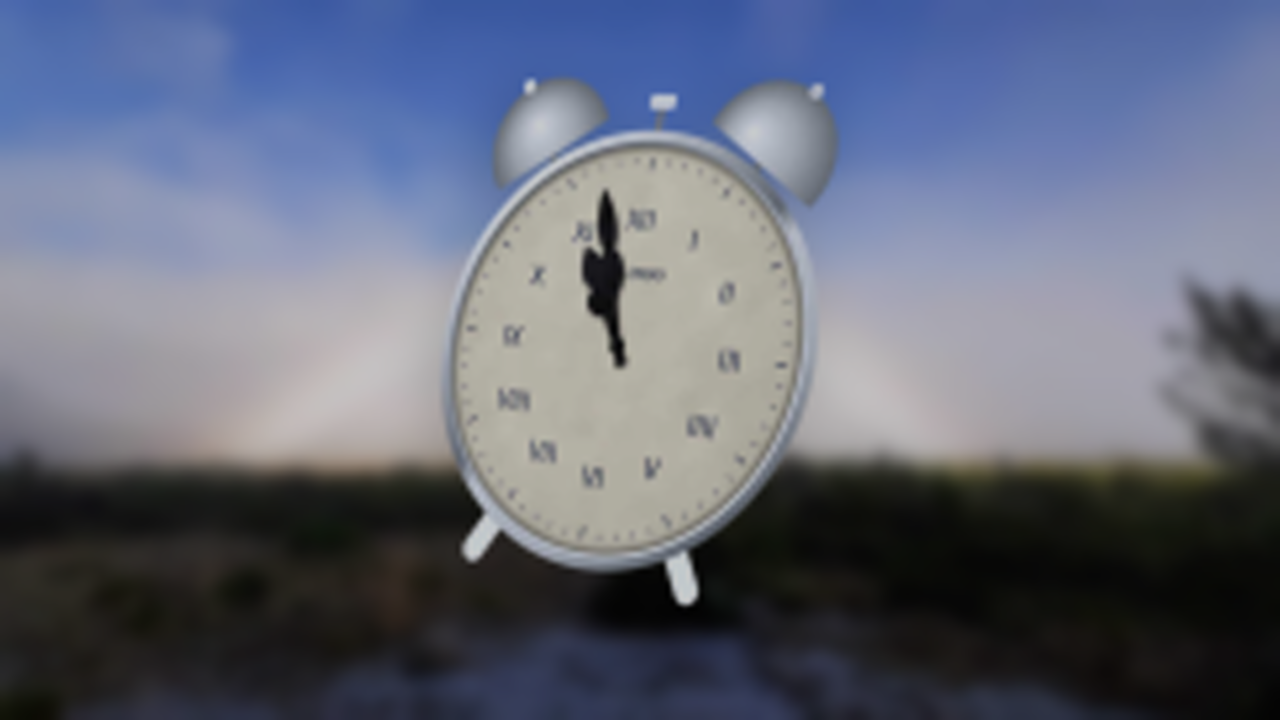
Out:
h=10 m=57
